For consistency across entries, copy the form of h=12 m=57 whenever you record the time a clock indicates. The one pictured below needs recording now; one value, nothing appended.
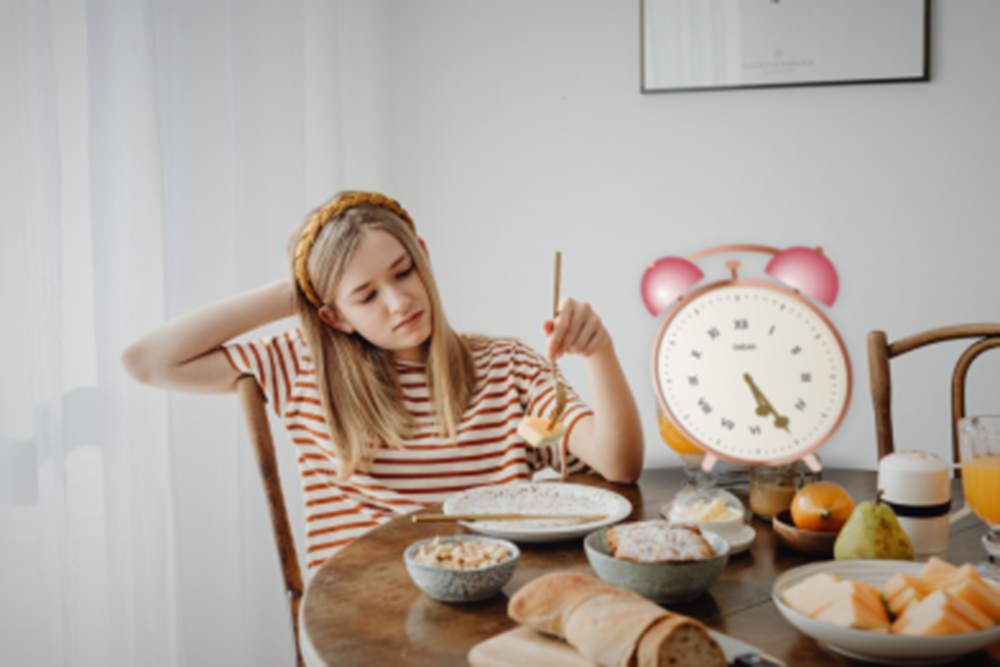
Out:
h=5 m=25
